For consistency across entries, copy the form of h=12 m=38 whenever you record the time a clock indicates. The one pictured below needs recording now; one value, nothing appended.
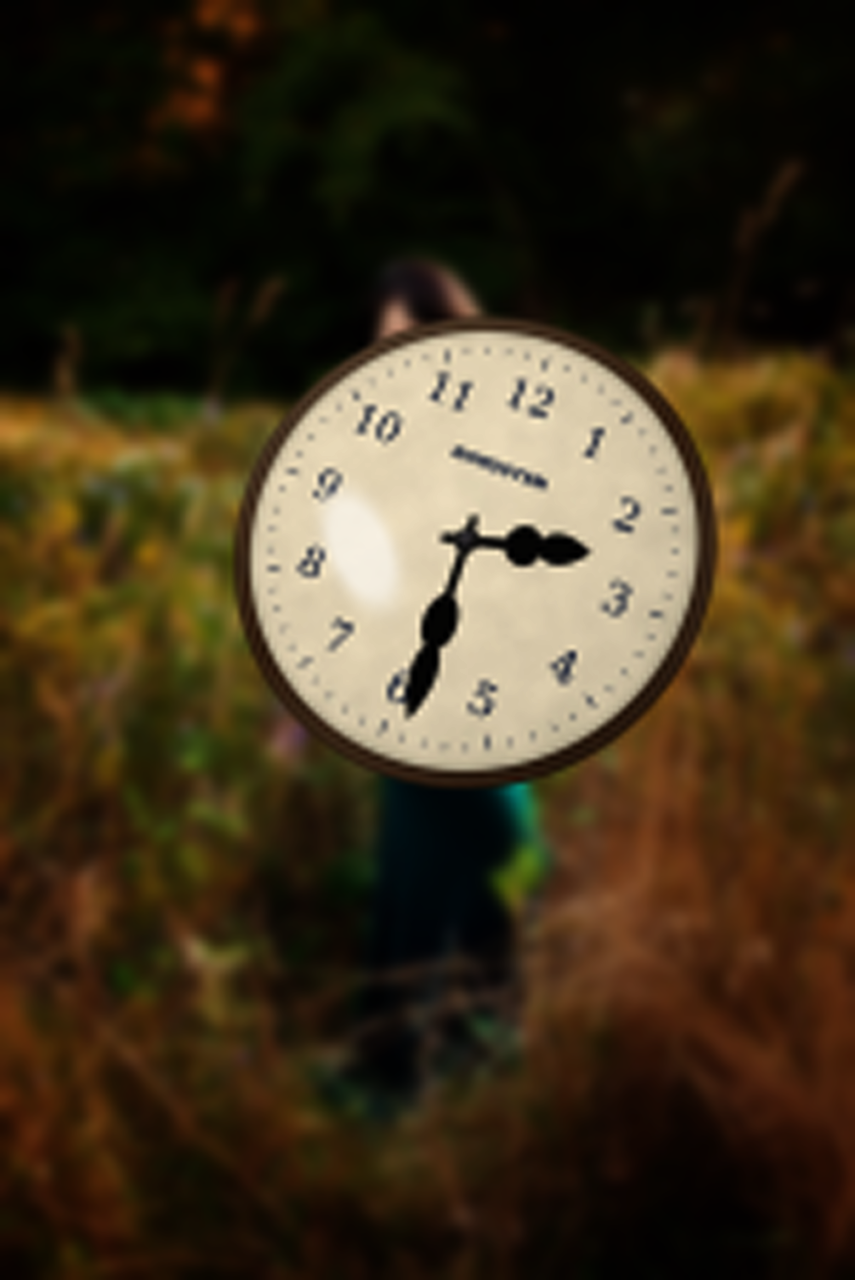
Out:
h=2 m=29
